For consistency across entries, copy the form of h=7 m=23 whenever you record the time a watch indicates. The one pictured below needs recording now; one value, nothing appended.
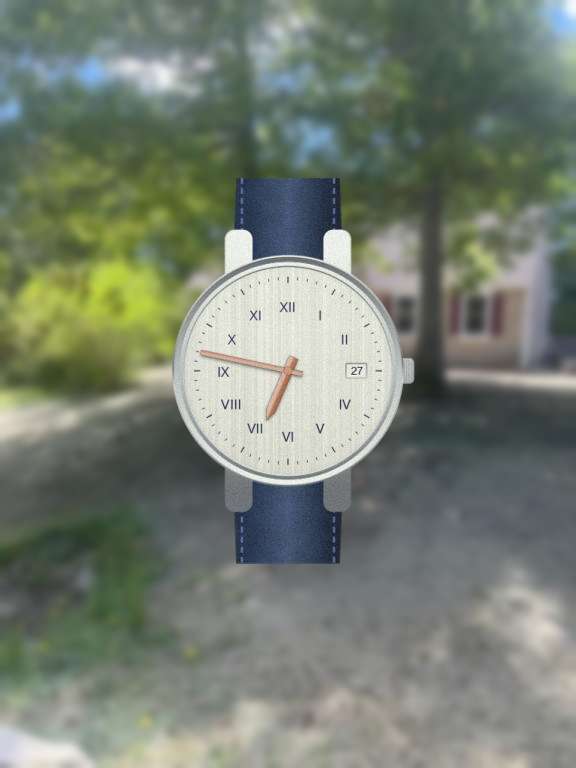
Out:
h=6 m=47
